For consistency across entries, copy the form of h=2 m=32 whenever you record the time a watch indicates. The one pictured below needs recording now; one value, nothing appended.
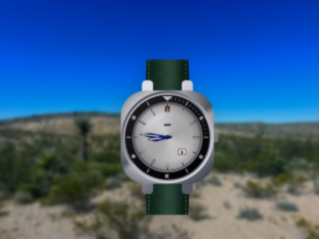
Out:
h=8 m=46
